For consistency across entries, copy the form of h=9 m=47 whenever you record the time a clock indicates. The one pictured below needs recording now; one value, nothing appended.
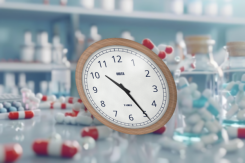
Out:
h=10 m=25
